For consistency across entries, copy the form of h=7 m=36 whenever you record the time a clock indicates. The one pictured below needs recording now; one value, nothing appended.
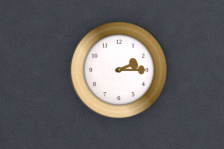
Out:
h=2 m=15
